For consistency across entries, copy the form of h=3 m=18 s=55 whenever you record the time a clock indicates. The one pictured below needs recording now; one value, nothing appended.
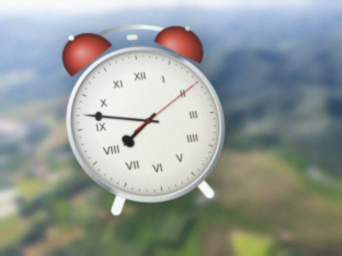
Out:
h=7 m=47 s=10
